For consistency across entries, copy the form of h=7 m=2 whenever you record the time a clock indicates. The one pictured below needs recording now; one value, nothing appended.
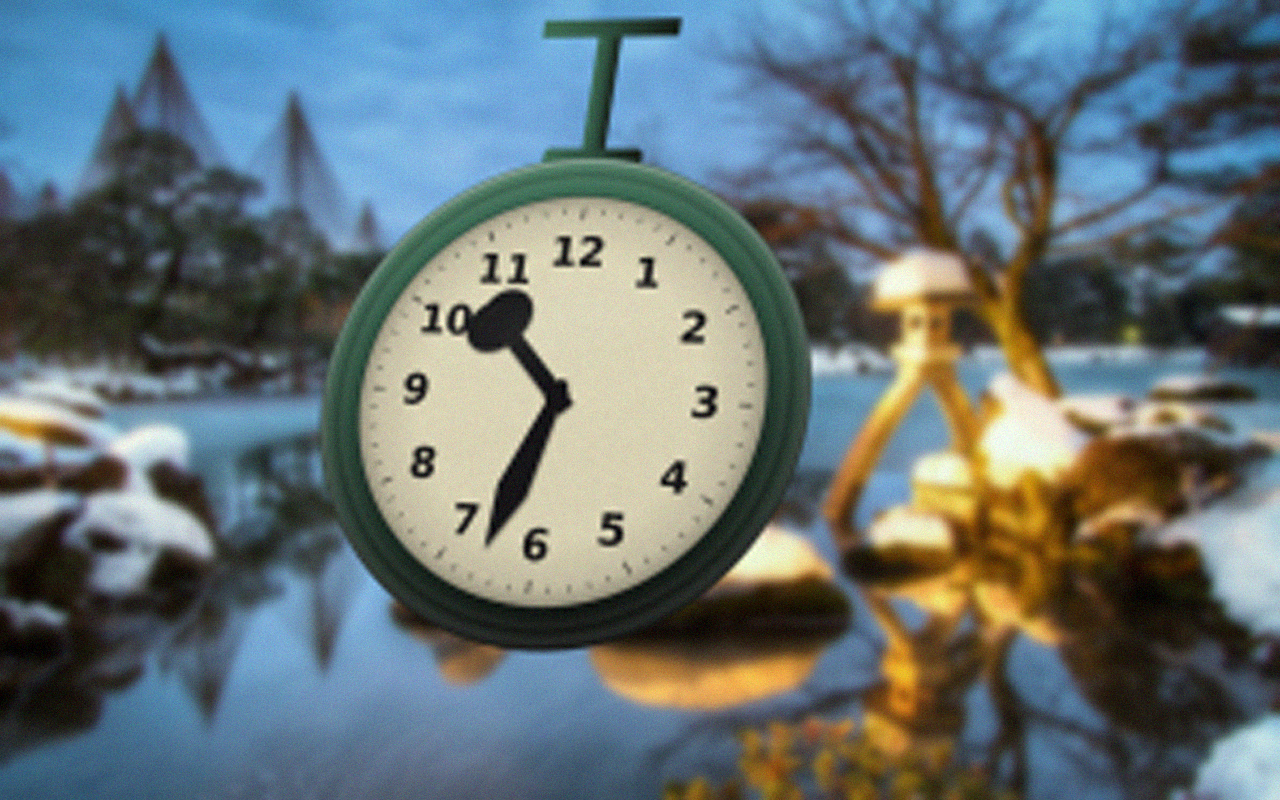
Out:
h=10 m=33
